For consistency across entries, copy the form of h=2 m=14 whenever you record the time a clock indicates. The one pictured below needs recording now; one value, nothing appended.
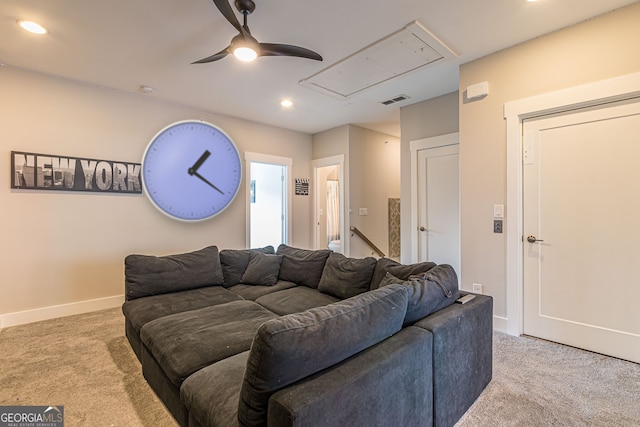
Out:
h=1 m=21
